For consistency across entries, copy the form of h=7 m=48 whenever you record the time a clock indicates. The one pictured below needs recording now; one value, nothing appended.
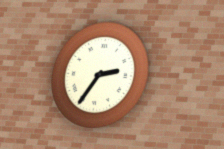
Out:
h=2 m=35
